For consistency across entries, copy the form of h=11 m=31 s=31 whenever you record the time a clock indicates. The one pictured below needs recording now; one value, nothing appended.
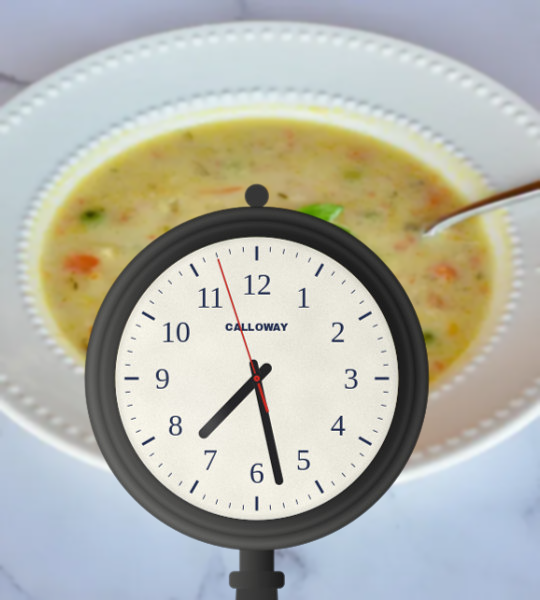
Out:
h=7 m=27 s=57
